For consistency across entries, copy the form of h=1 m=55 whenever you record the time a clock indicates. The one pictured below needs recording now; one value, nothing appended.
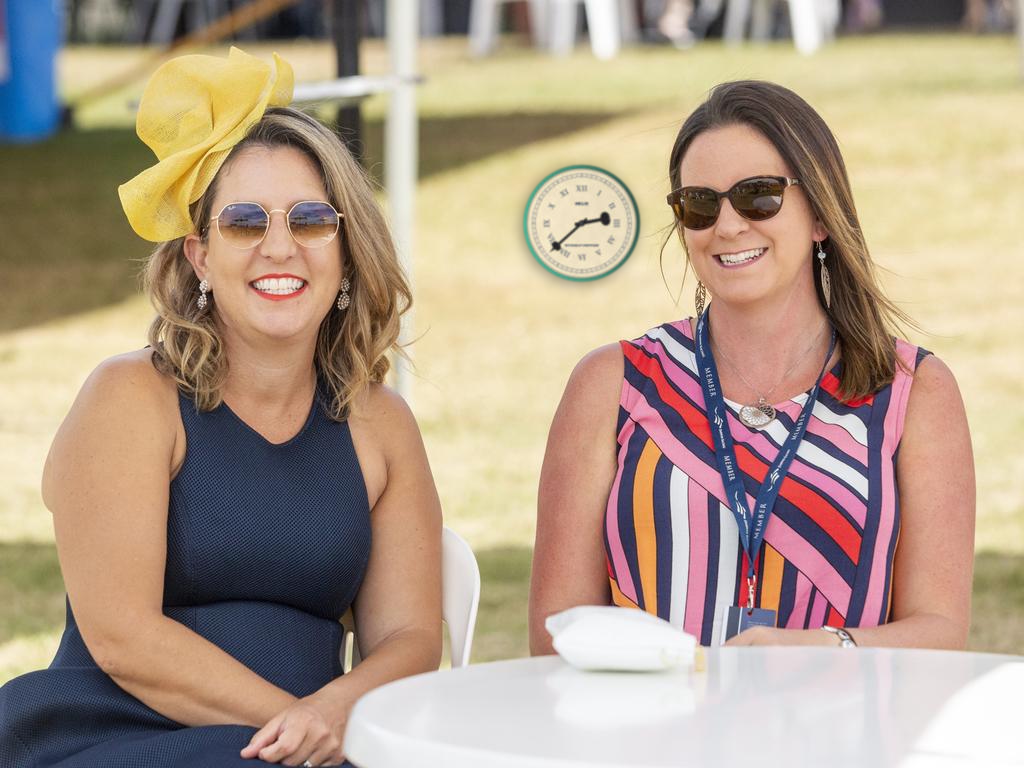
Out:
h=2 m=38
